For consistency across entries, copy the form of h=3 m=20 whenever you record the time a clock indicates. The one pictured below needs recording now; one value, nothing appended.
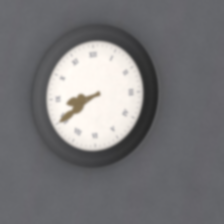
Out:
h=8 m=40
